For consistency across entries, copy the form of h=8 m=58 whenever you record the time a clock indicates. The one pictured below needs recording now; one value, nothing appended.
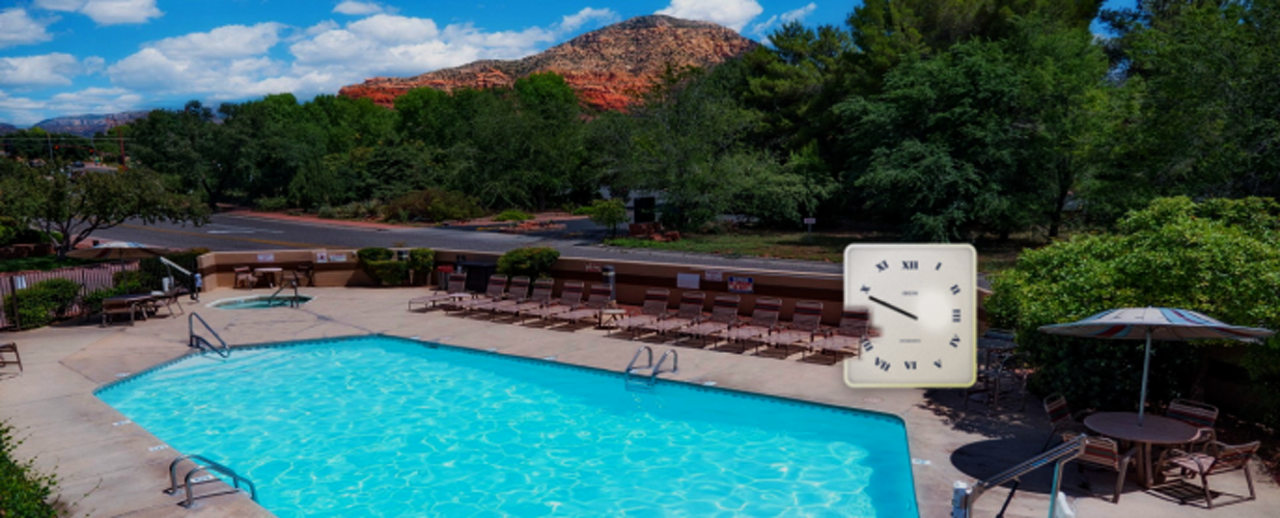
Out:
h=9 m=49
